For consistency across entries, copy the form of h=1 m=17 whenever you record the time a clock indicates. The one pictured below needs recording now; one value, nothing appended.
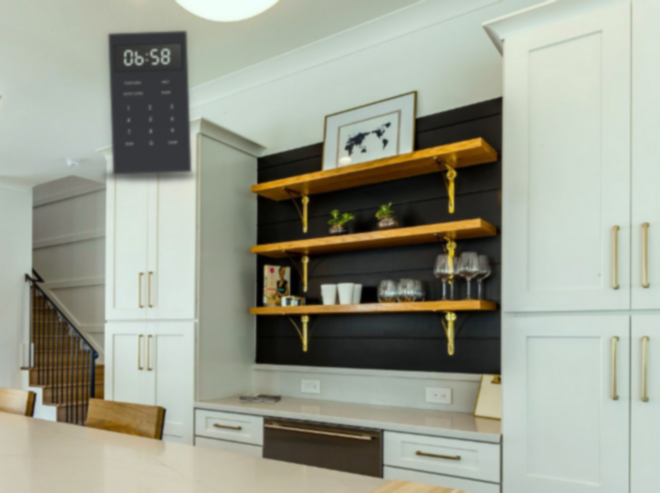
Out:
h=6 m=58
